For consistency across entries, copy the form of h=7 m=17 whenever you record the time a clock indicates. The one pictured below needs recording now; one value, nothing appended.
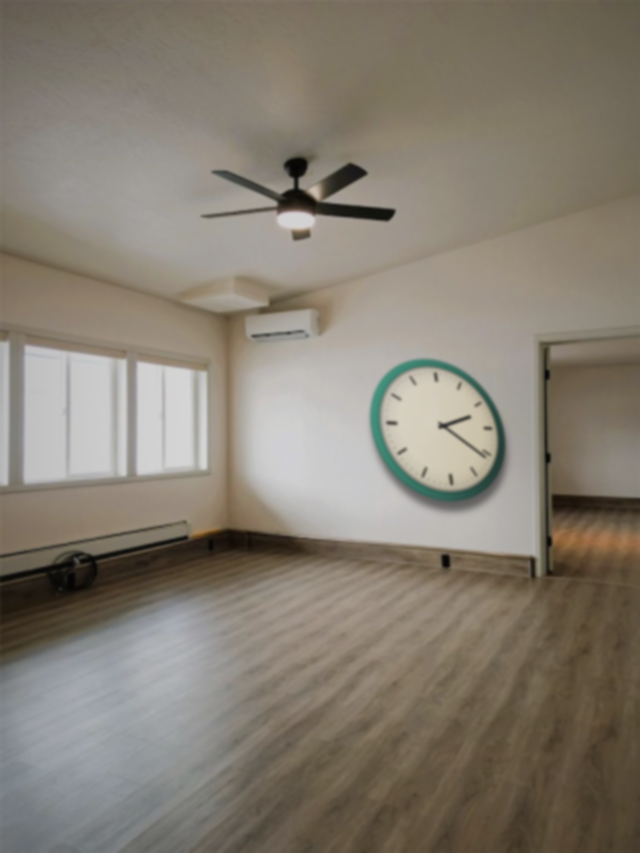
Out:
h=2 m=21
